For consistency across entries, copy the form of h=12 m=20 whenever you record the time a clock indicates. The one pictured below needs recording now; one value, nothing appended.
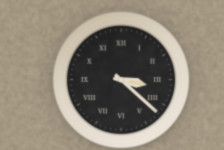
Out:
h=3 m=22
